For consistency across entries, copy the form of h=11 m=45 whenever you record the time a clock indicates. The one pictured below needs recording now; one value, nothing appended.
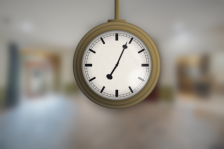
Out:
h=7 m=4
